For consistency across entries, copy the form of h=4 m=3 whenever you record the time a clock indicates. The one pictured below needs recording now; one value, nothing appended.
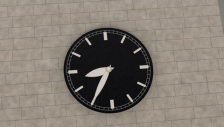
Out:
h=8 m=35
